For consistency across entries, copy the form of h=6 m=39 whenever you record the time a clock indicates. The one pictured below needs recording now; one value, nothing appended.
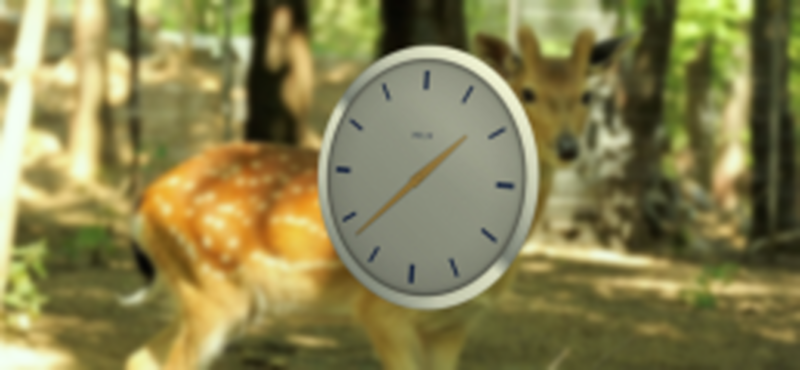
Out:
h=1 m=38
